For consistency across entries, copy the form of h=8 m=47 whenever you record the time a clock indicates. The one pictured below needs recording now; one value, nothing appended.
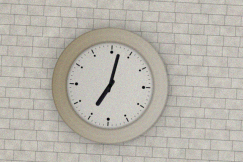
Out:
h=7 m=2
